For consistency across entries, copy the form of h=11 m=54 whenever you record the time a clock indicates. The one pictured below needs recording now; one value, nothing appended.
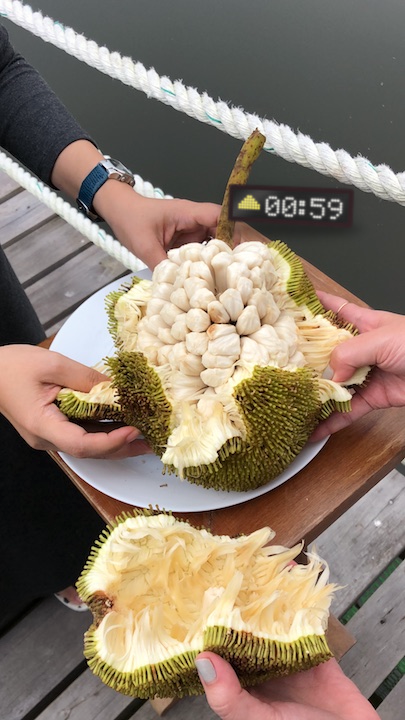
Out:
h=0 m=59
